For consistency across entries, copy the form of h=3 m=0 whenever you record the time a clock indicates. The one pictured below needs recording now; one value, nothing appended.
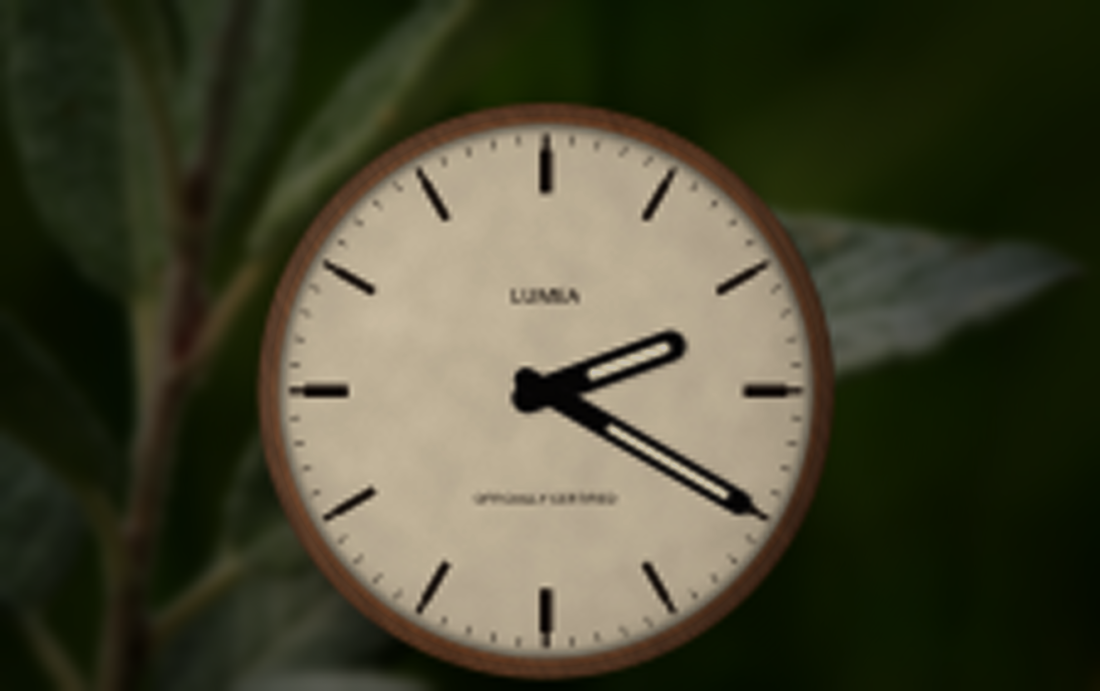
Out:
h=2 m=20
